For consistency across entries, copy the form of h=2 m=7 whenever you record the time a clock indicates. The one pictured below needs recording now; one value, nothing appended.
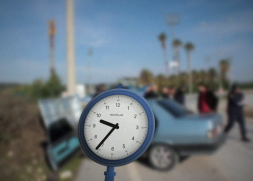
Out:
h=9 m=36
